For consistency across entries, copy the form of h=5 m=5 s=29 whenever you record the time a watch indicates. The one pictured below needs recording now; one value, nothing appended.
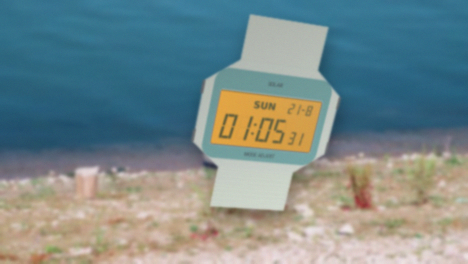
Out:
h=1 m=5 s=31
